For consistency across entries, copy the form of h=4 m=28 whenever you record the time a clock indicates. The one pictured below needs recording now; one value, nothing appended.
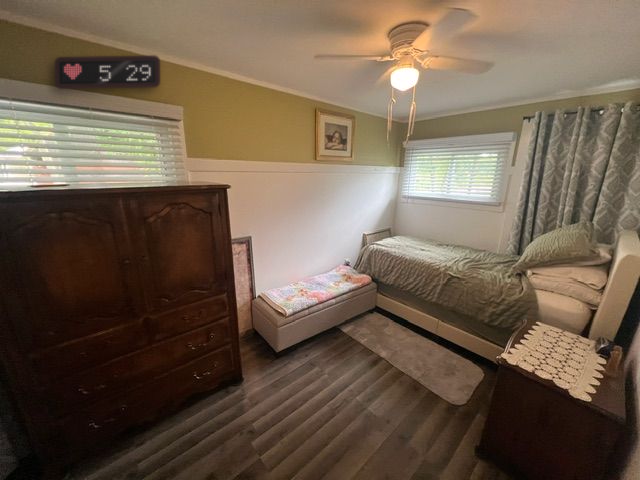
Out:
h=5 m=29
